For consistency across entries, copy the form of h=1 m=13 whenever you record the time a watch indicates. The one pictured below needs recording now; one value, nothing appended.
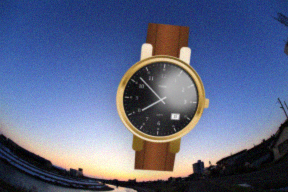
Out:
h=7 m=52
